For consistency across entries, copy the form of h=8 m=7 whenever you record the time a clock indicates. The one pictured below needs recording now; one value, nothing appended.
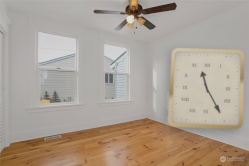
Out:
h=11 m=25
